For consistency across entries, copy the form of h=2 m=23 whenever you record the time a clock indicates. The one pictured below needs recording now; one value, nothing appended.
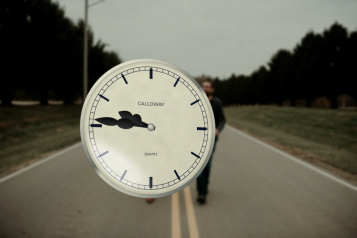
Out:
h=9 m=46
